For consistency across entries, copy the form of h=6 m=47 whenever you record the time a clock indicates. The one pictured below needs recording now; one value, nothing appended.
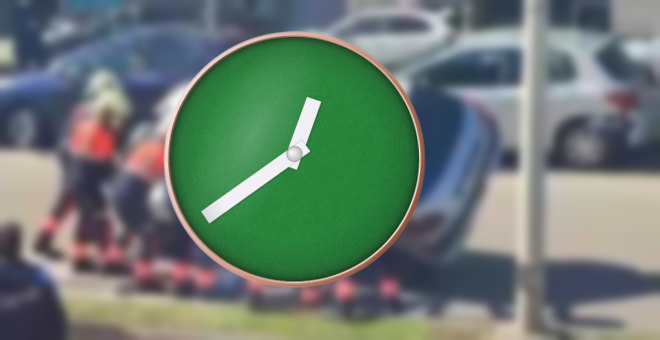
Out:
h=12 m=39
